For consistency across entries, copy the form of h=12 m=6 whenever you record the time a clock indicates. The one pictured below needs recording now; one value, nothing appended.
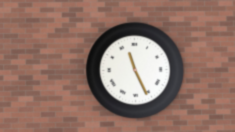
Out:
h=11 m=26
